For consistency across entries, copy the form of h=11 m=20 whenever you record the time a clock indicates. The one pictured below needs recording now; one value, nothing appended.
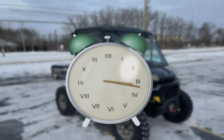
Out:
h=3 m=17
